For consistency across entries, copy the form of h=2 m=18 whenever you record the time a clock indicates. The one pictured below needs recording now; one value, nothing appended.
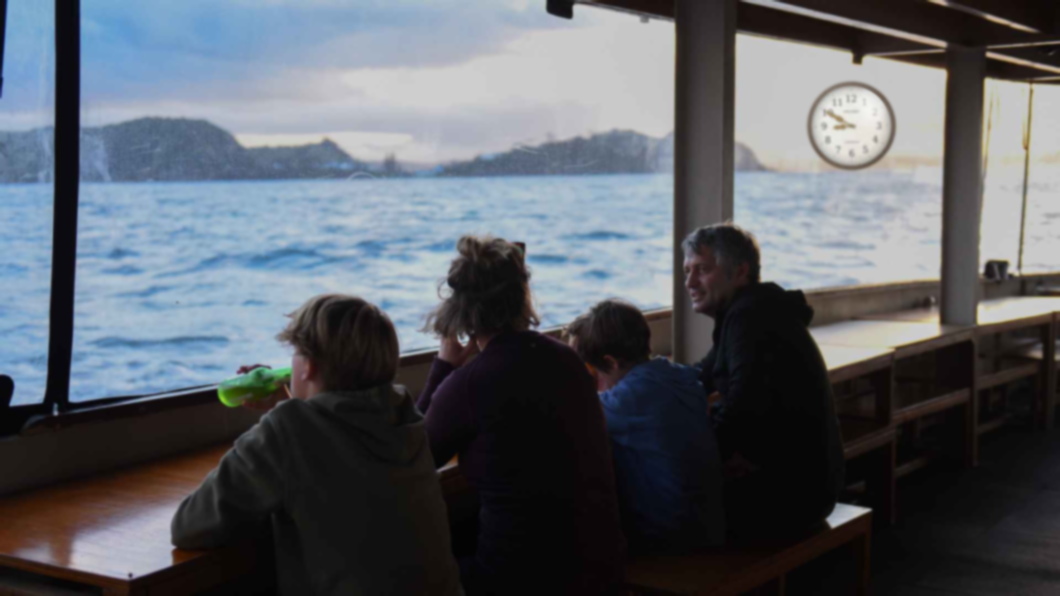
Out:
h=8 m=50
